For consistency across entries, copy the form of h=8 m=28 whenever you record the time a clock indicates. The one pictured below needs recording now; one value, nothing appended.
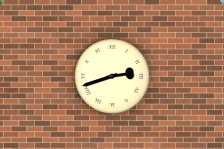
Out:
h=2 m=42
